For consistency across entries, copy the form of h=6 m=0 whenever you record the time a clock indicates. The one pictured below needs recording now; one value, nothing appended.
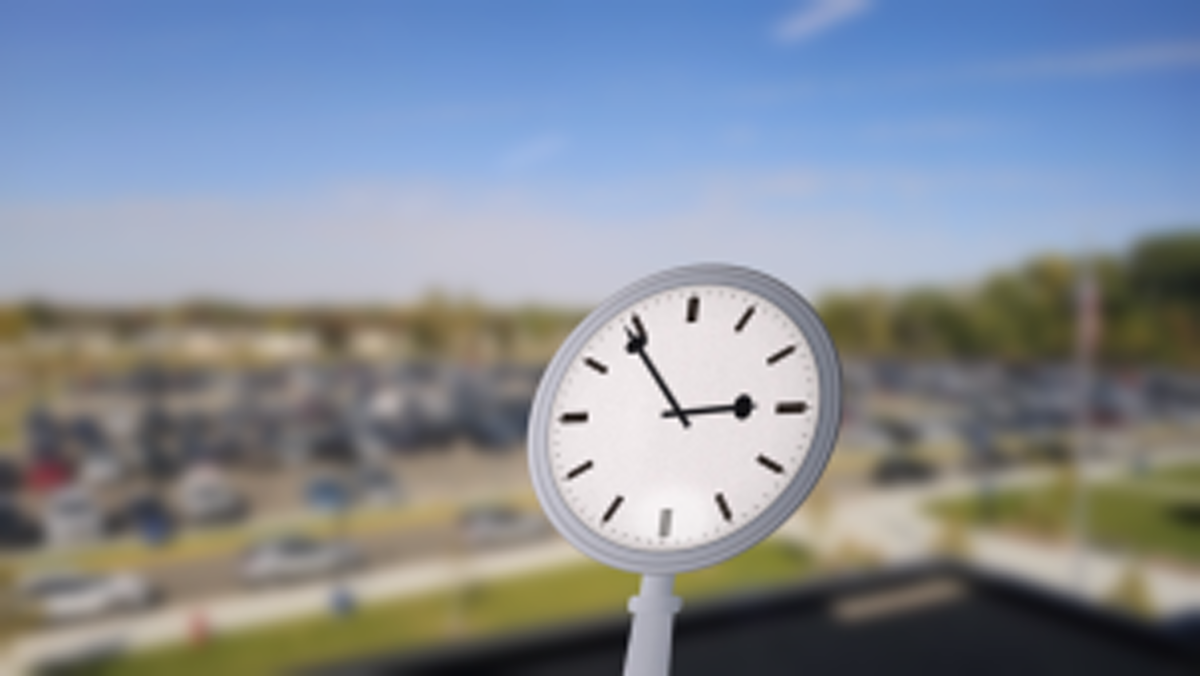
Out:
h=2 m=54
